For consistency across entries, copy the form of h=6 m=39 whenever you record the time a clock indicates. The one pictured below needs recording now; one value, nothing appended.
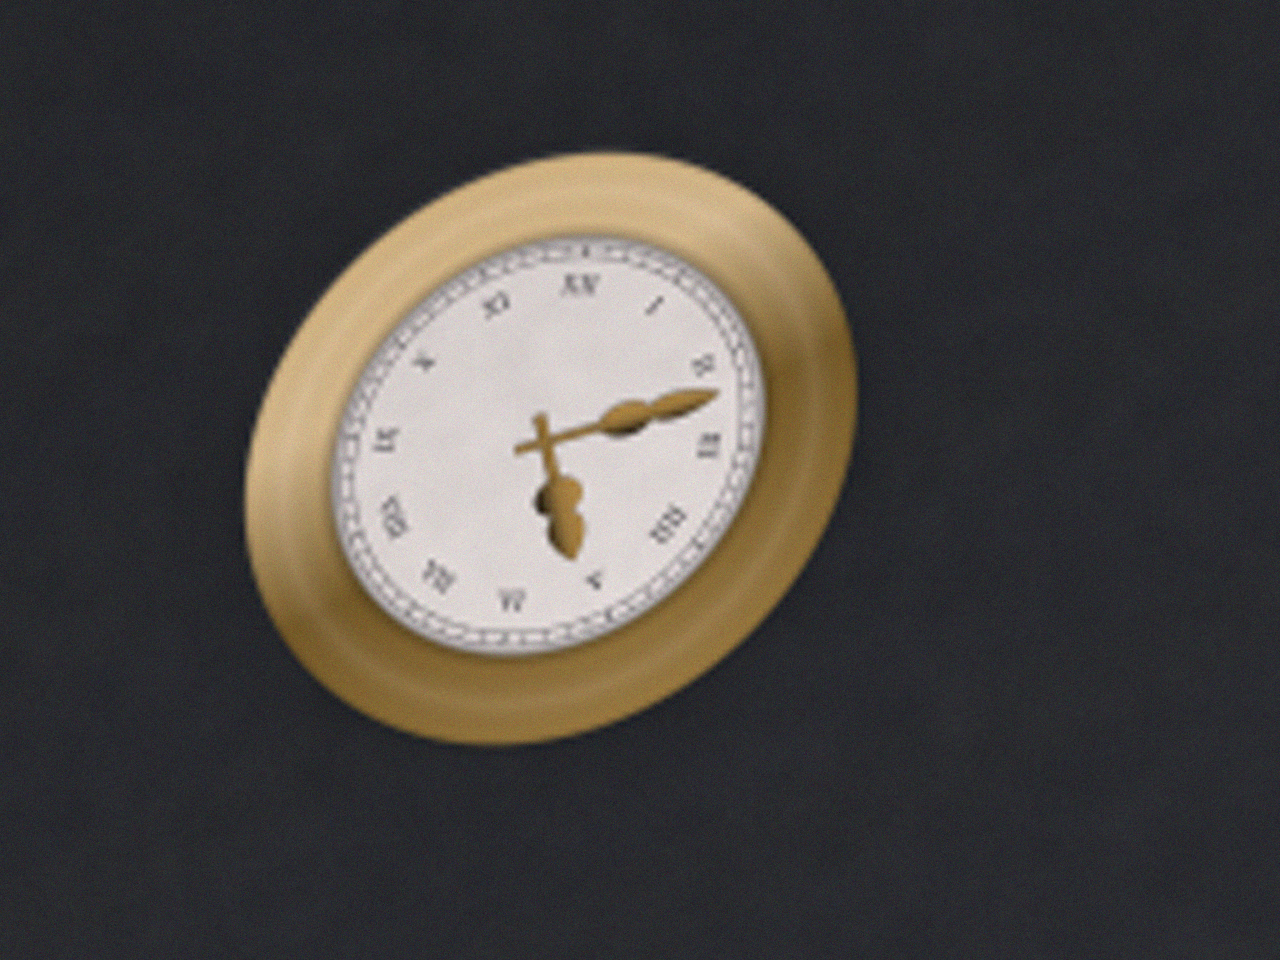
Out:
h=5 m=12
